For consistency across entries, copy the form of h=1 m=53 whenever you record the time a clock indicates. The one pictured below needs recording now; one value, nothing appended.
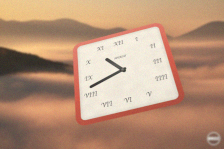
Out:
h=10 m=42
